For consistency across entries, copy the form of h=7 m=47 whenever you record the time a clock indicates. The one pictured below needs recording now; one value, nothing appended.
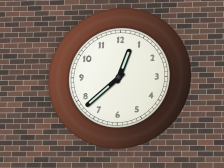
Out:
h=12 m=38
